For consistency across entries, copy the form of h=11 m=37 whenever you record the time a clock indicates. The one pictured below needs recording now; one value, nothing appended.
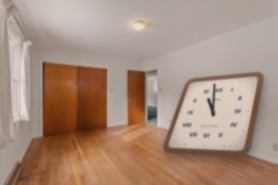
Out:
h=10 m=58
